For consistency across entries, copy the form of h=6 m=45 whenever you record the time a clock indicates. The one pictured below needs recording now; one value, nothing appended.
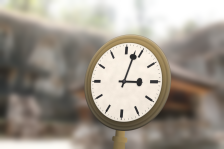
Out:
h=3 m=3
